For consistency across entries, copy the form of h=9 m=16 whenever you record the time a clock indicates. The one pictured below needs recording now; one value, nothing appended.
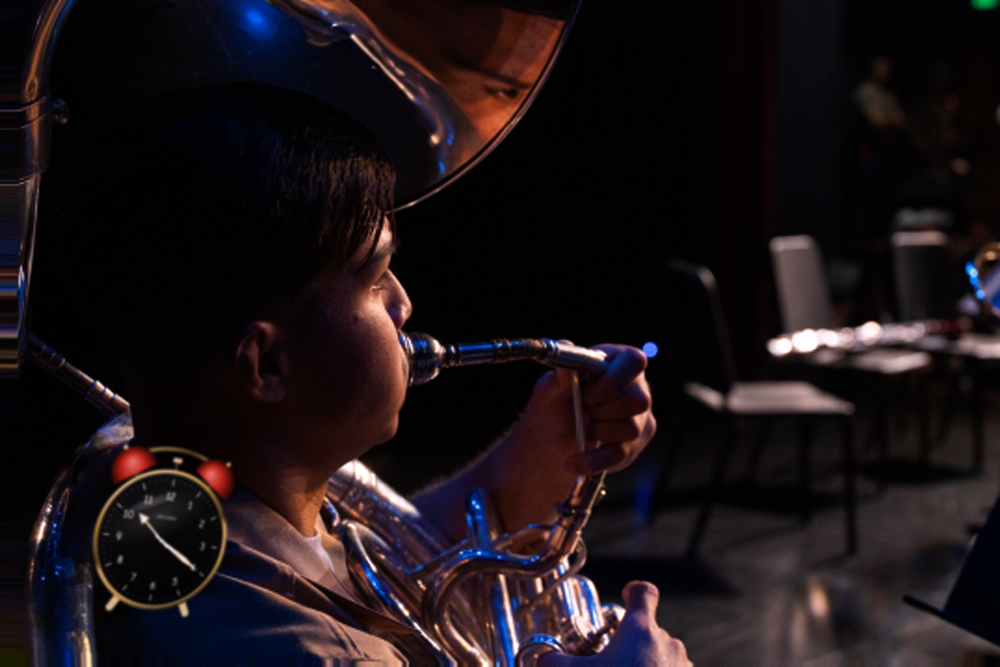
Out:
h=10 m=20
